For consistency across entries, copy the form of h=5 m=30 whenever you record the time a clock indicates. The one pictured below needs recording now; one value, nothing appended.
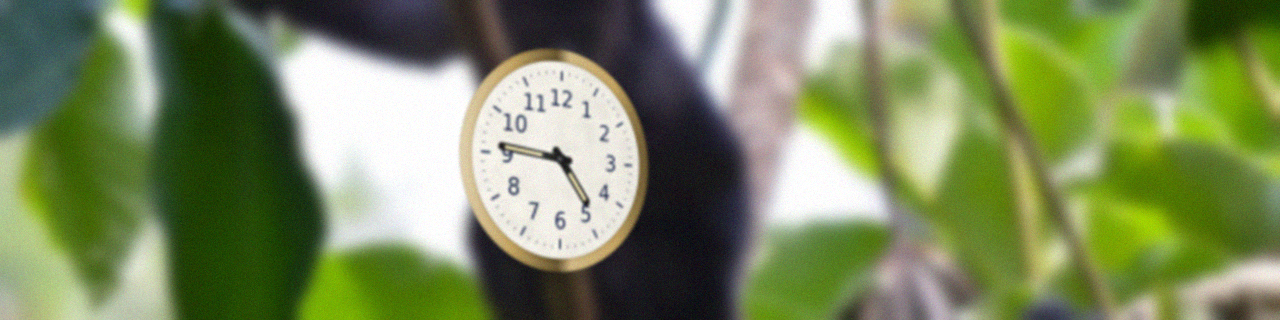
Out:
h=4 m=46
